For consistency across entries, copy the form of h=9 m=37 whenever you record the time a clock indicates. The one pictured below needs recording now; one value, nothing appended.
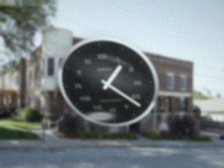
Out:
h=1 m=22
